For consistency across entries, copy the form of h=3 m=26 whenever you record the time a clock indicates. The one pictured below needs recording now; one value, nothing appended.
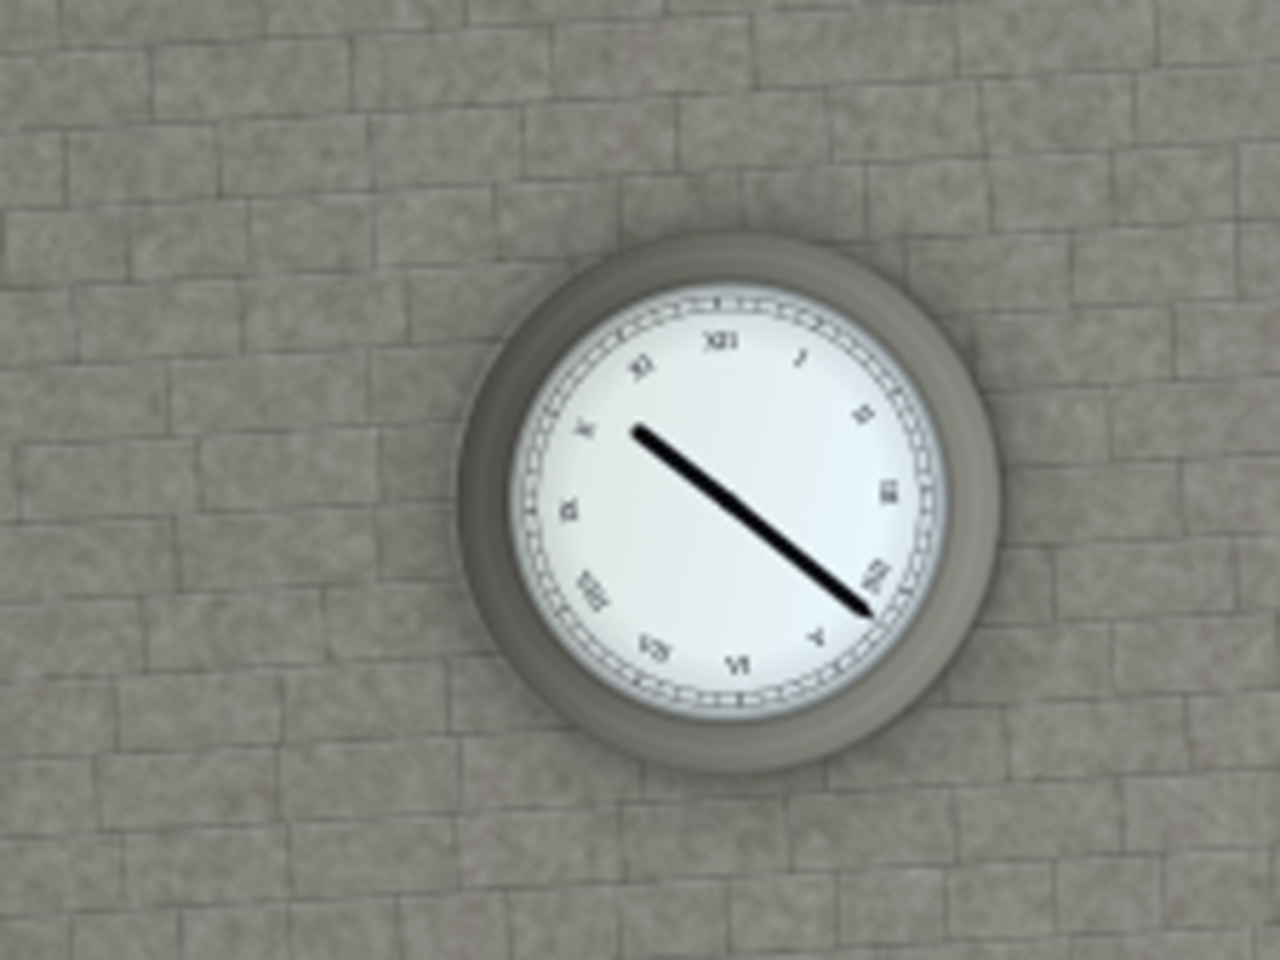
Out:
h=10 m=22
